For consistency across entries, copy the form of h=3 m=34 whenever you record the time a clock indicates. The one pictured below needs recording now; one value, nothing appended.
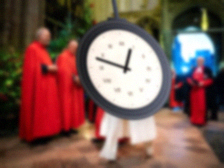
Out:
h=12 m=48
